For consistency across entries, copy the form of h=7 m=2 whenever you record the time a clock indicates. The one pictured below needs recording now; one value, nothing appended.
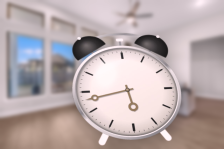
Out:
h=5 m=43
